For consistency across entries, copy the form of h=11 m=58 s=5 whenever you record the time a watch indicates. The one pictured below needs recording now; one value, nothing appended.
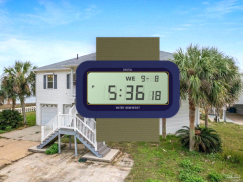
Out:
h=5 m=36 s=18
